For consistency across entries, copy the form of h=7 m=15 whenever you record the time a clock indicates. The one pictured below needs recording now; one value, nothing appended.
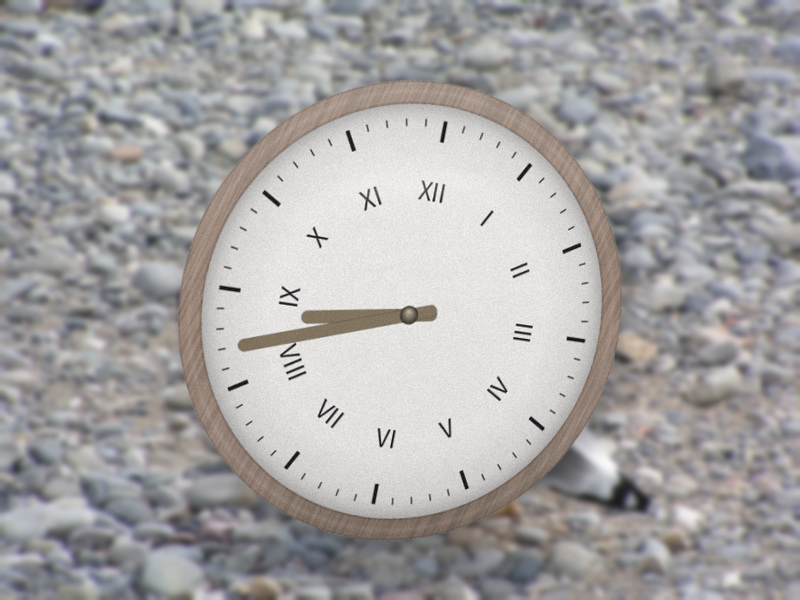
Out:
h=8 m=42
